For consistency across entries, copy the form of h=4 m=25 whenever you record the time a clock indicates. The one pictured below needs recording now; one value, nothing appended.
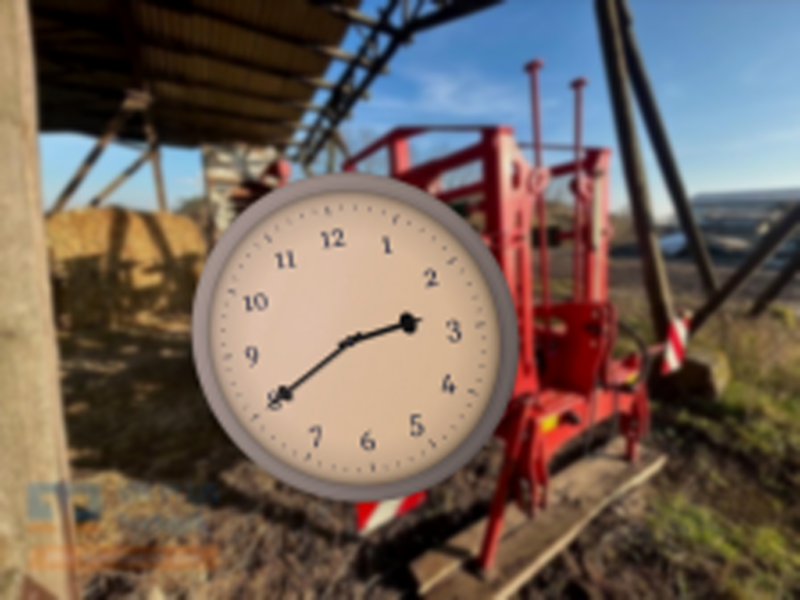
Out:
h=2 m=40
